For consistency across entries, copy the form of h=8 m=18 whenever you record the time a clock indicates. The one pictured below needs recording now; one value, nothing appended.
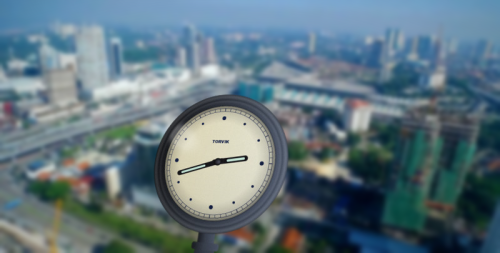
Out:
h=2 m=42
